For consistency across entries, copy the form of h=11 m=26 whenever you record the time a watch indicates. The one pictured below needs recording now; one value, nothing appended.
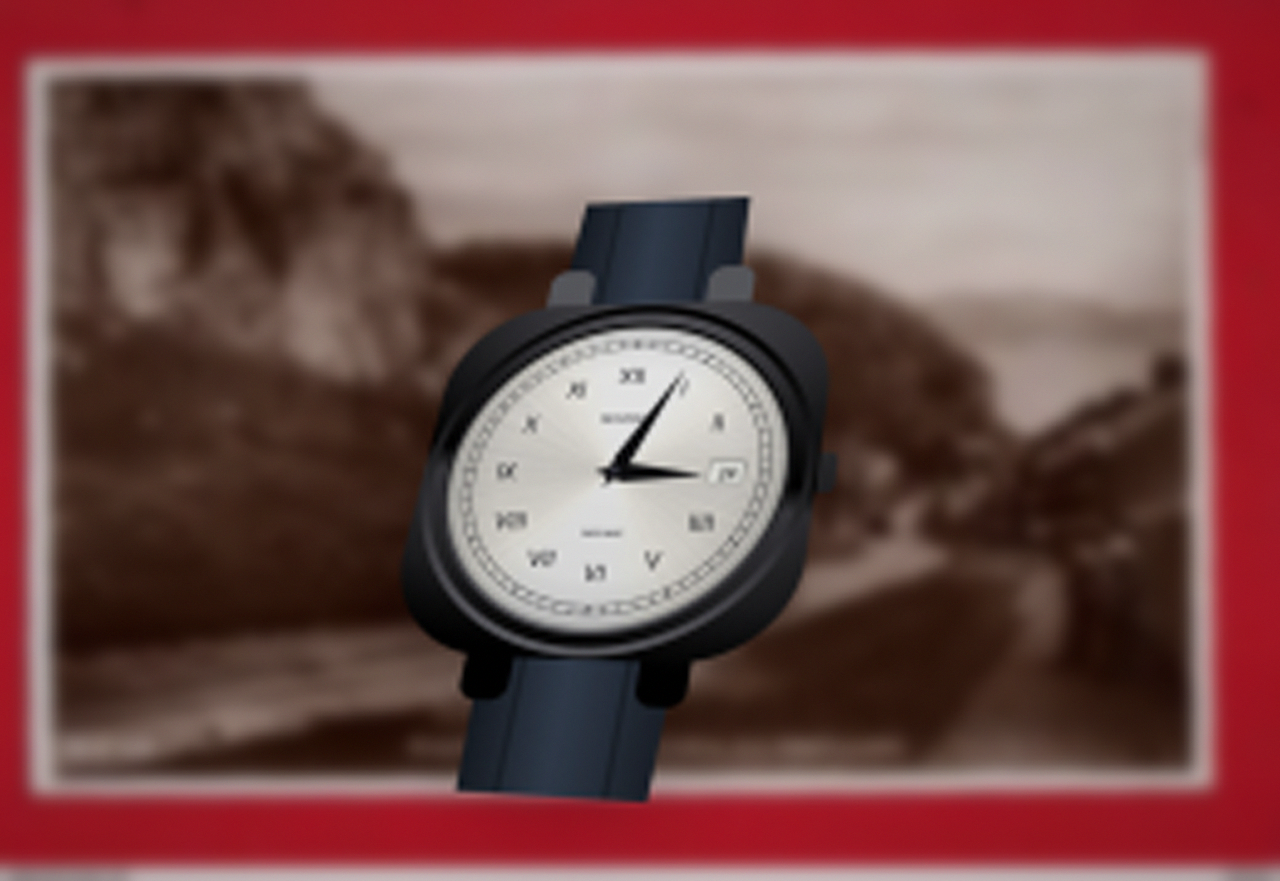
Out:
h=3 m=4
